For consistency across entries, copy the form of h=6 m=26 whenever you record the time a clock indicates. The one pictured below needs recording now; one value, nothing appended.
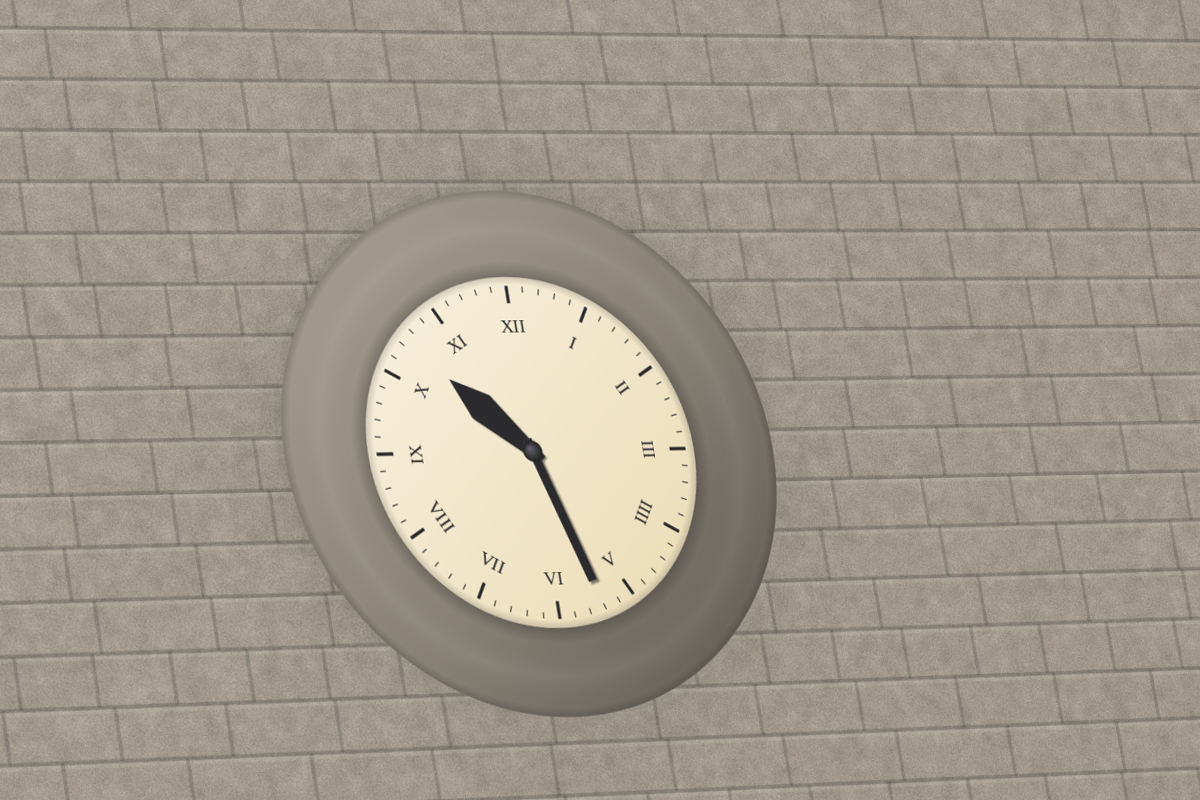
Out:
h=10 m=27
